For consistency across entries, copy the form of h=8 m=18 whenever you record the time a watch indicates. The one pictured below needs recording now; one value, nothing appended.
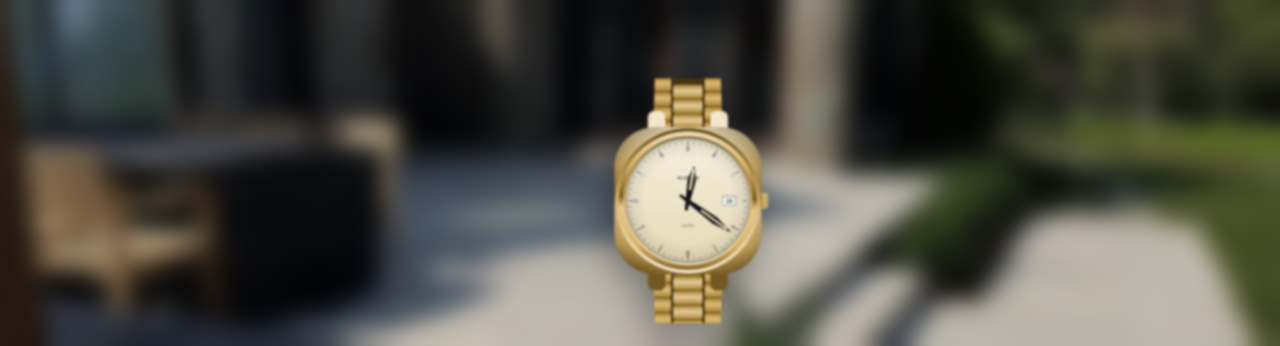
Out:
h=12 m=21
